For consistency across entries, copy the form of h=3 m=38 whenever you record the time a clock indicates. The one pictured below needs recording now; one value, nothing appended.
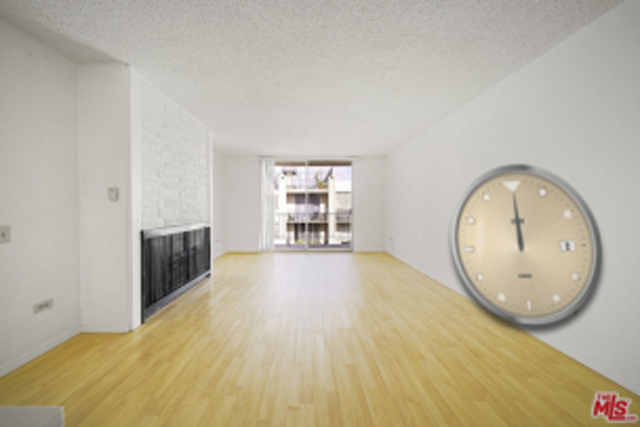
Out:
h=12 m=0
